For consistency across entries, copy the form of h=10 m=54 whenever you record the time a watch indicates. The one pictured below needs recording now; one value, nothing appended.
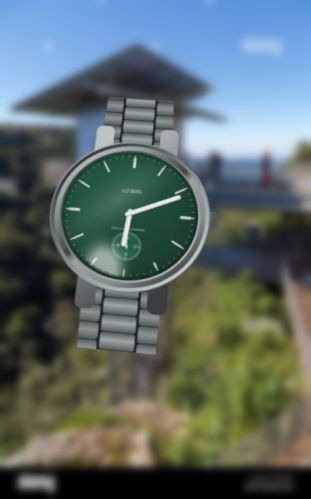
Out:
h=6 m=11
